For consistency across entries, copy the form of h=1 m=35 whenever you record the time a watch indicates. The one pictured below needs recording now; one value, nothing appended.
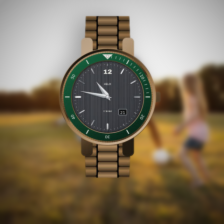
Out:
h=10 m=47
